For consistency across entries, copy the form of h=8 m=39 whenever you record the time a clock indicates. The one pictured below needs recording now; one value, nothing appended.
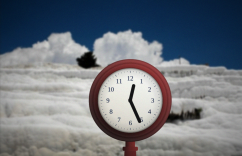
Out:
h=12 m=26
